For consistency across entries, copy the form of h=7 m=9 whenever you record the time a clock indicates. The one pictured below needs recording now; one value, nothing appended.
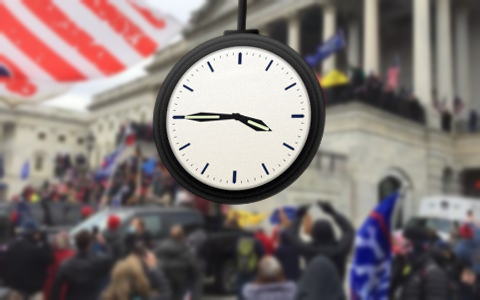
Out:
h=3 m=45
